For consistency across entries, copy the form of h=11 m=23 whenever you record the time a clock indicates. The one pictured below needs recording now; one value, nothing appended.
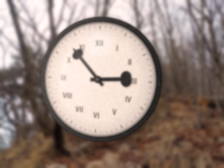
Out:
h=2 m=53
